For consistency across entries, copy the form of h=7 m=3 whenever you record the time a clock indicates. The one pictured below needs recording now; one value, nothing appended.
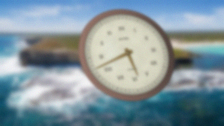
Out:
h=5 m=42
